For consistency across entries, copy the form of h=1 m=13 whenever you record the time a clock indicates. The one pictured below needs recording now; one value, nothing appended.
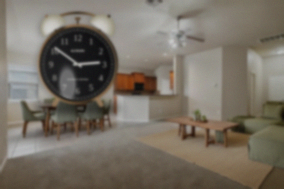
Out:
h=2 m=51
